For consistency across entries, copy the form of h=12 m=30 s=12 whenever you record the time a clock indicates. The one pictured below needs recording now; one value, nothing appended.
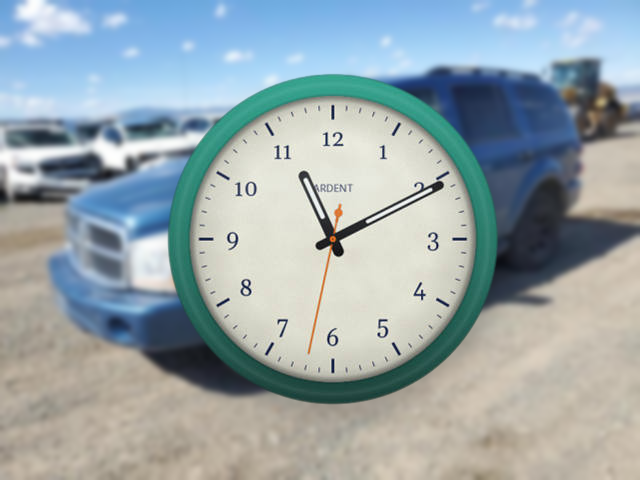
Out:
h=11 m=10 s=32
